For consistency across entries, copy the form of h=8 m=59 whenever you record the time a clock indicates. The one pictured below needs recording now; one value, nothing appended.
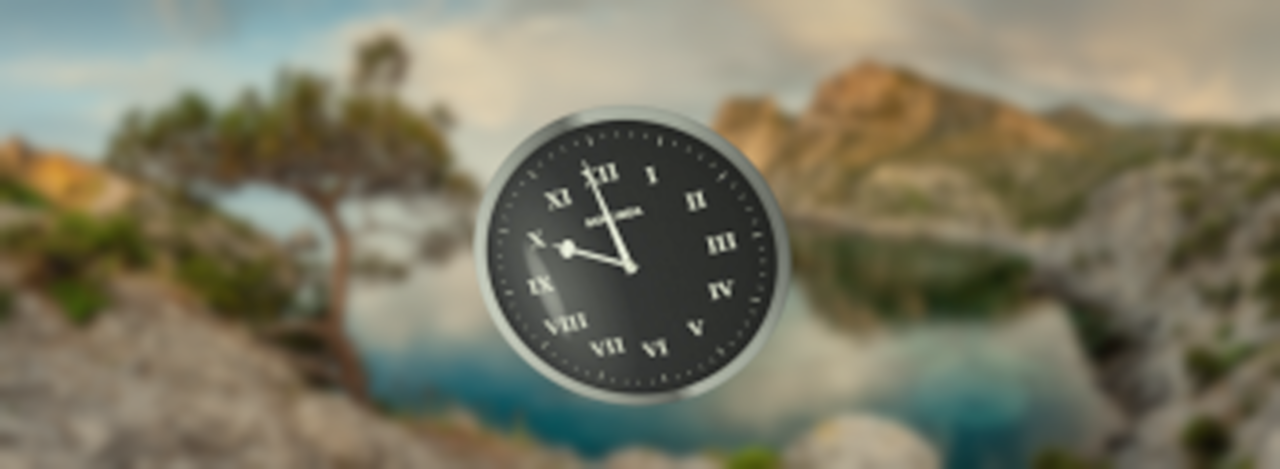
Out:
h=9 m=59
